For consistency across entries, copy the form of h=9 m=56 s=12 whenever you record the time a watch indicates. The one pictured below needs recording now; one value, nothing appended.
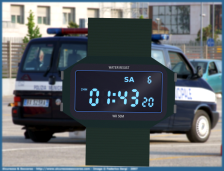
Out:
h=1 m=43 s=20
